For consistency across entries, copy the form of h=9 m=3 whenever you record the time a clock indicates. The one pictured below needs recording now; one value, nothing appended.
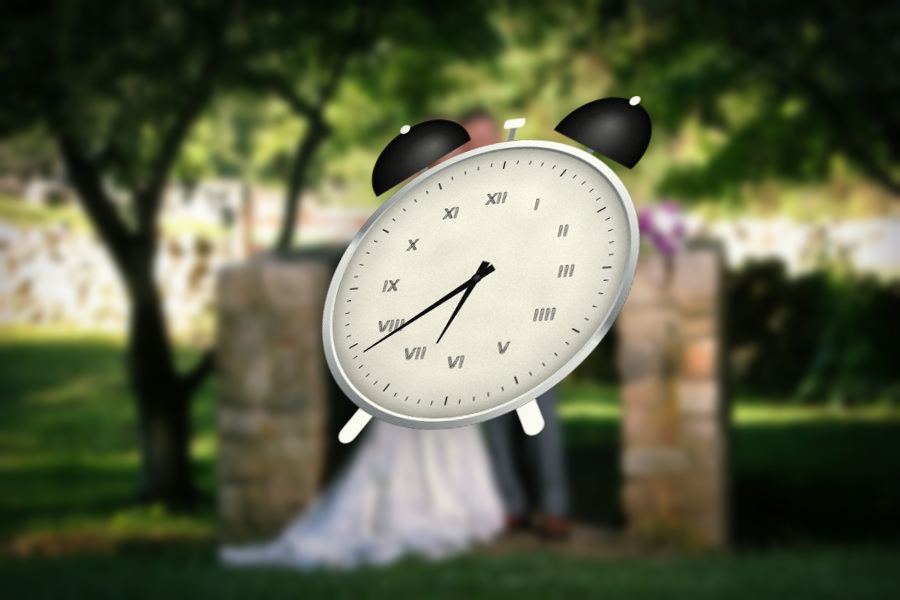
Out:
h=6 m=39
